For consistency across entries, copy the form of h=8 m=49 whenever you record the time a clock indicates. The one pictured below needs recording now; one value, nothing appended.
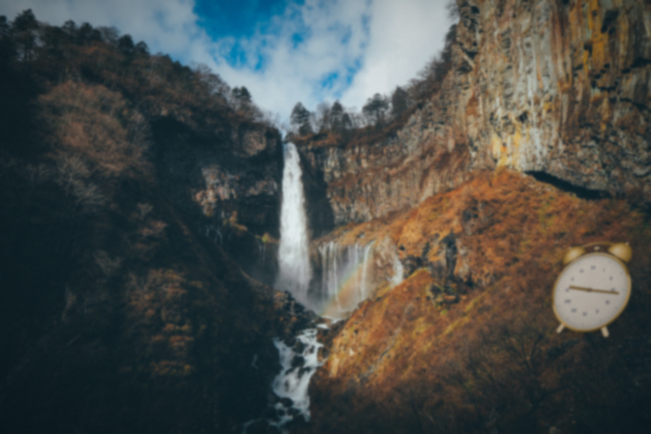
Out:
h=9 m=16
